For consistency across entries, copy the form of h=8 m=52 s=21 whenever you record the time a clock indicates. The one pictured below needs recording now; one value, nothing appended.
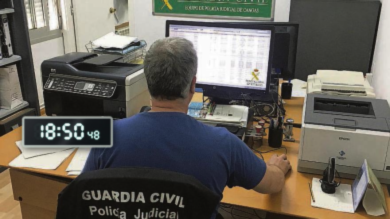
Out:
h=18 m=50 s=48
